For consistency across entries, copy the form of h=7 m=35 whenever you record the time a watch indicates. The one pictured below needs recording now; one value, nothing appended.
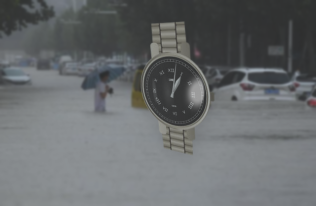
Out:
h=1 m=2
